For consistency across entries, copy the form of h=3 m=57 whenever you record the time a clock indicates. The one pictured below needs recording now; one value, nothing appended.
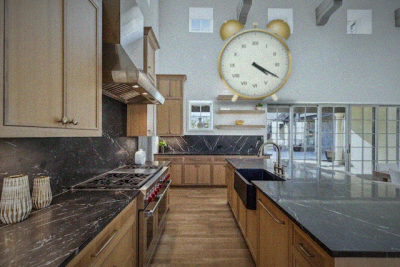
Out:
h=4 m=20
